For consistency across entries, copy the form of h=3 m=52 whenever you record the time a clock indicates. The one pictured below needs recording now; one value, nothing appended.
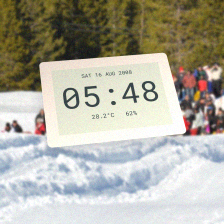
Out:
h=5 m=48
